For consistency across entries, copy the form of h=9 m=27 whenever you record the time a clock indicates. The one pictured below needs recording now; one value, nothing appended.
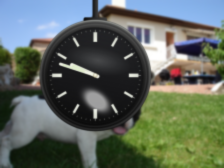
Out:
h=9 m=48
